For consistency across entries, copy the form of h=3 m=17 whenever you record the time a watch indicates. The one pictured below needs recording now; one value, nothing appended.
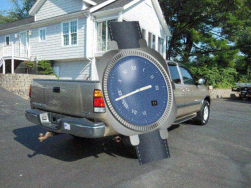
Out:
h=2 m=43
